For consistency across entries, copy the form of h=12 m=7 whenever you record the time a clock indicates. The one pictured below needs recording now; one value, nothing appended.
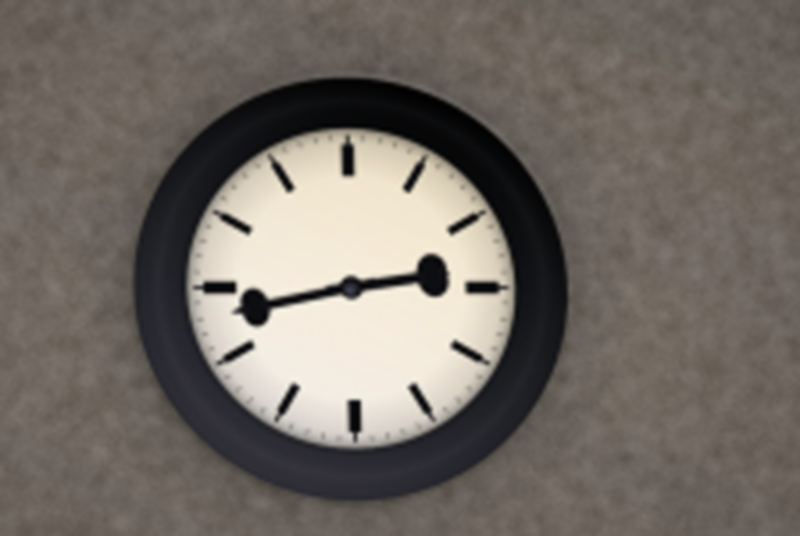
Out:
h=2 m=43
